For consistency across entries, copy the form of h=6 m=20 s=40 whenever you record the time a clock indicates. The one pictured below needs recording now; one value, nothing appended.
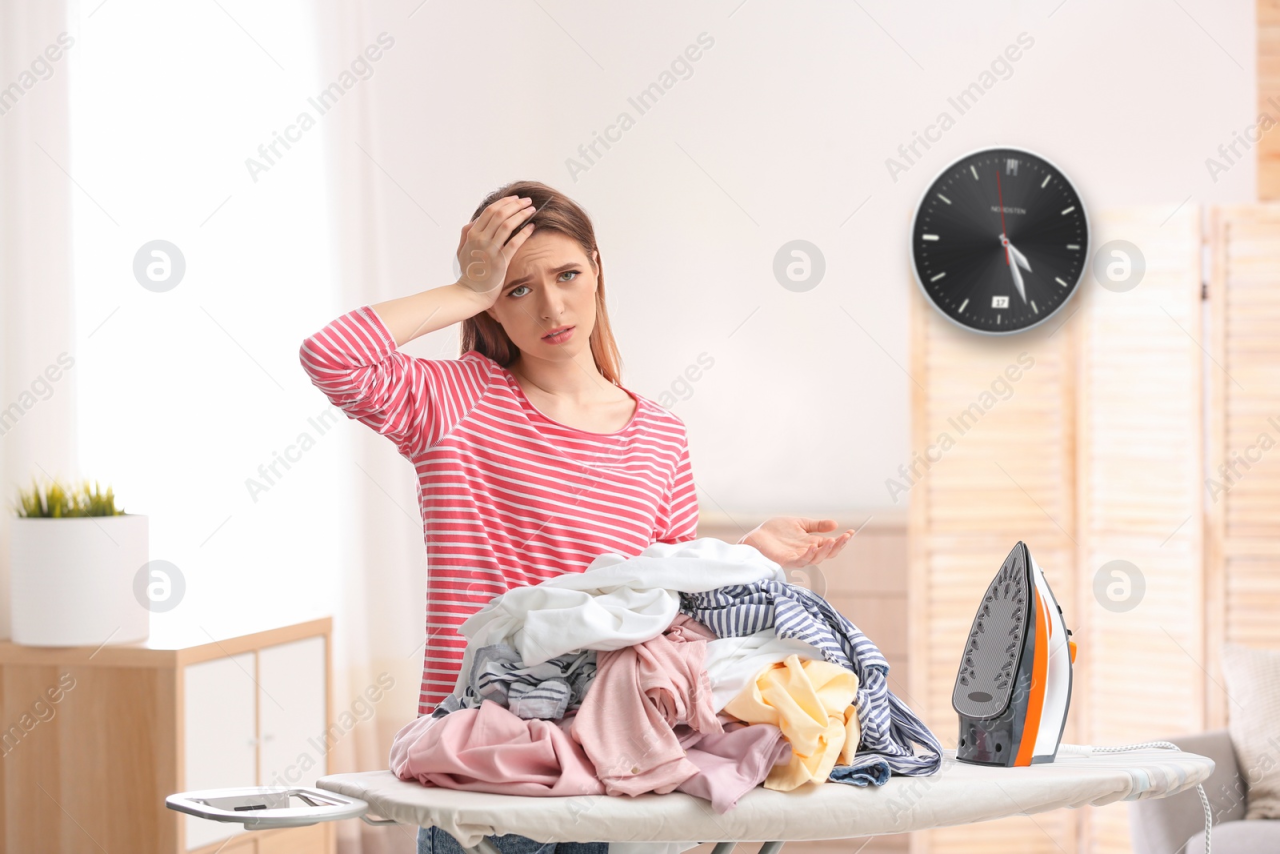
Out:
h=4 m=25 s=58
